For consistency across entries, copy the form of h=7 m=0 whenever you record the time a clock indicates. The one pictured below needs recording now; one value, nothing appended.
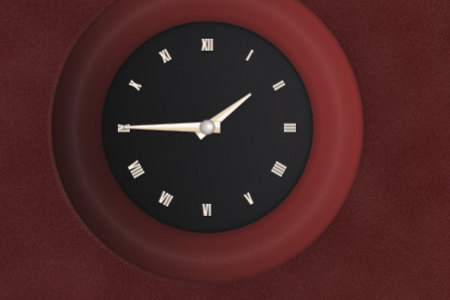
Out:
h=1 m=45
